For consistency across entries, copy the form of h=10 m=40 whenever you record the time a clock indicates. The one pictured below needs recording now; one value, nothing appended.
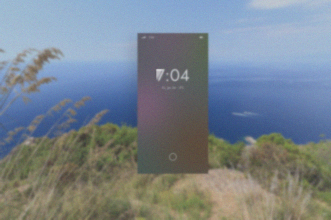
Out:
h=7 m=4
